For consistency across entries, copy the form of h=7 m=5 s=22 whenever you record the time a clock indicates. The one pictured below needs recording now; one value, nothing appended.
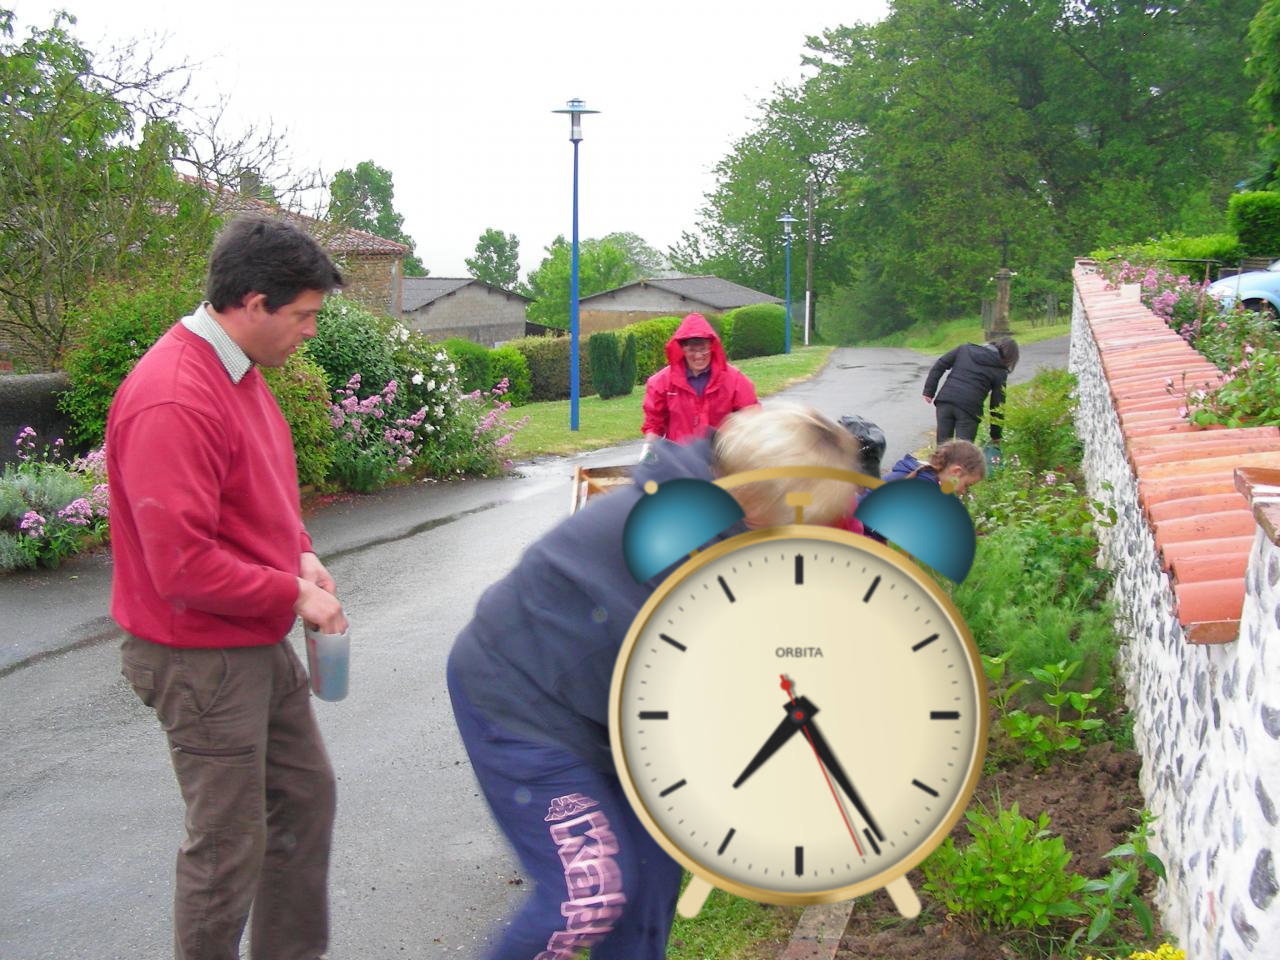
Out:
h=7 m=24 s=26
